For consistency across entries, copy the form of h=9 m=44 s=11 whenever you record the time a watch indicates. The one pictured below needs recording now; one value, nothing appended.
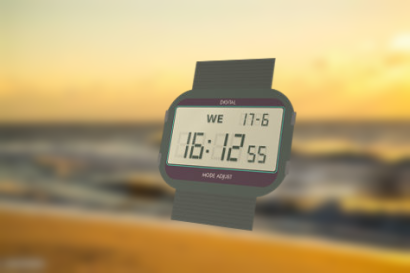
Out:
h=16 m=12 s=55
